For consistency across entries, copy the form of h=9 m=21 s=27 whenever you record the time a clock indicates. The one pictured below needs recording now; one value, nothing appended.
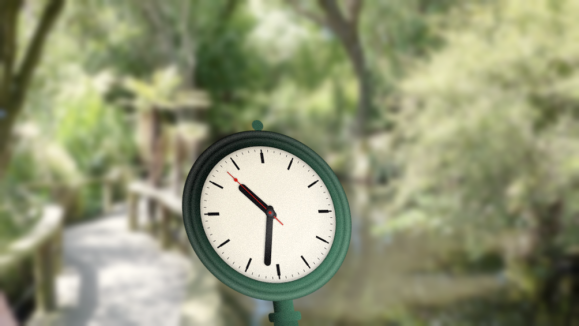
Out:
h=10 m=31 s=53
